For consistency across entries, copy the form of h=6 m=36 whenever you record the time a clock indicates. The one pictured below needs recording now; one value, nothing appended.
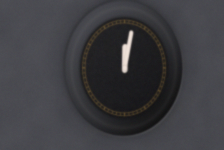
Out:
h=12 m=2
